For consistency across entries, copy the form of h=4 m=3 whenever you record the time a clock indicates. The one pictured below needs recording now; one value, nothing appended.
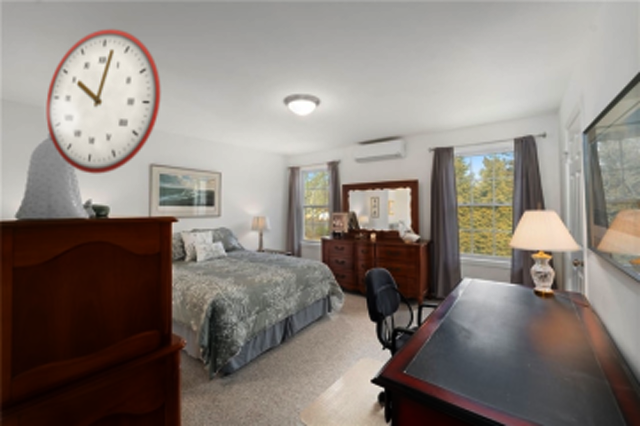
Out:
h=10 m=2
